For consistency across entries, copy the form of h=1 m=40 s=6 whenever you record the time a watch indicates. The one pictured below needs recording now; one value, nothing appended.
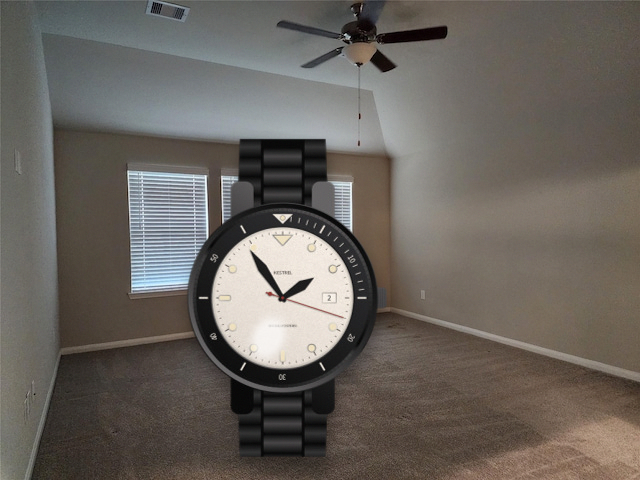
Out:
h=1 m=54 s=18
